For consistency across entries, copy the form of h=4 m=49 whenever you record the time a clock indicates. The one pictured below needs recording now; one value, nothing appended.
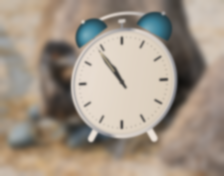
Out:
h=10 m=54
